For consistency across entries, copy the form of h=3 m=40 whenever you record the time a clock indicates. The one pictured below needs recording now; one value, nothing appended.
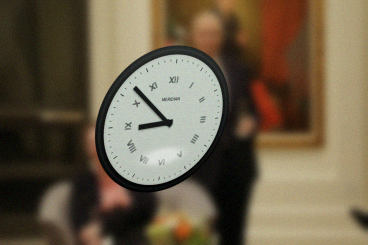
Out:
h=8 m=52
